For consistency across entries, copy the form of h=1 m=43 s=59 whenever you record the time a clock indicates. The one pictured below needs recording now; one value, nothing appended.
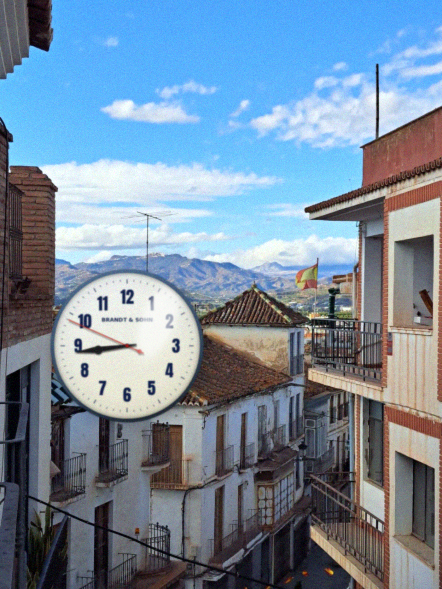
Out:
h=8 m=43 s=49
